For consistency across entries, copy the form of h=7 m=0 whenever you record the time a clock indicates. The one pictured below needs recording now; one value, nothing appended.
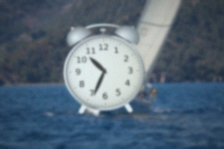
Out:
h=10 m=34
